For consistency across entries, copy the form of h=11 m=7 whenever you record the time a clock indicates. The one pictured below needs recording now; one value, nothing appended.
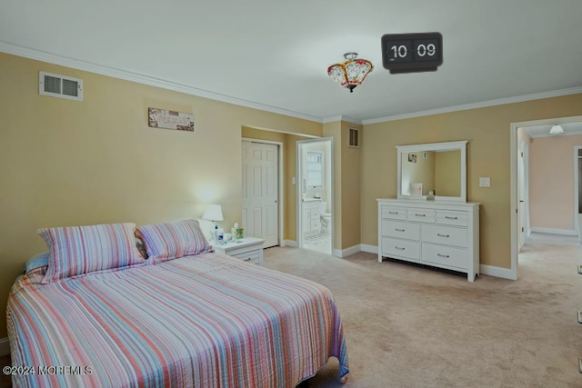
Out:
h=10 m=9
